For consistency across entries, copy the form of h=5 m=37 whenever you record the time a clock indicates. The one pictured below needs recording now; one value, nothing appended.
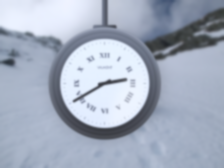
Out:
h=2 m=40
